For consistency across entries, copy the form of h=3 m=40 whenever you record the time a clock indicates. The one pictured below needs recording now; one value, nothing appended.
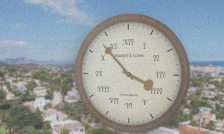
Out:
h=3 m=53
